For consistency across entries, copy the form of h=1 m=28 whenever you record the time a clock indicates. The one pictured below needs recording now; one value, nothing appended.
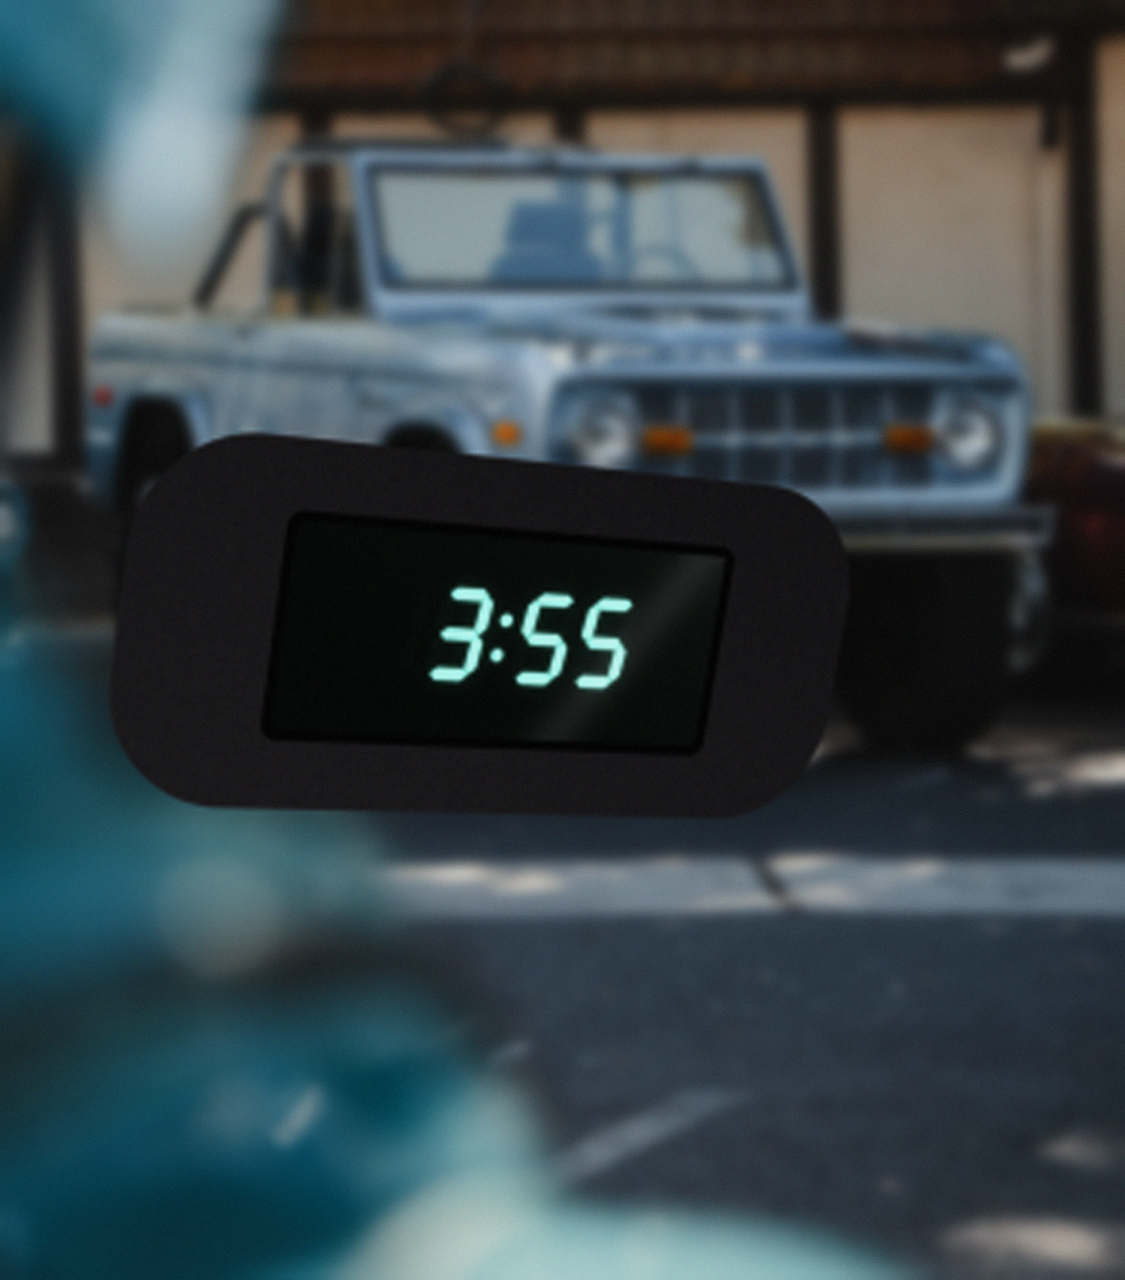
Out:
h=3 m=55
